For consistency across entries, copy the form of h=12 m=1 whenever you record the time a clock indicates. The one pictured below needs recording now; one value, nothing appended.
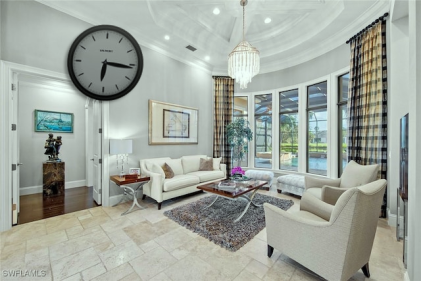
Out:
h=6 m=16
